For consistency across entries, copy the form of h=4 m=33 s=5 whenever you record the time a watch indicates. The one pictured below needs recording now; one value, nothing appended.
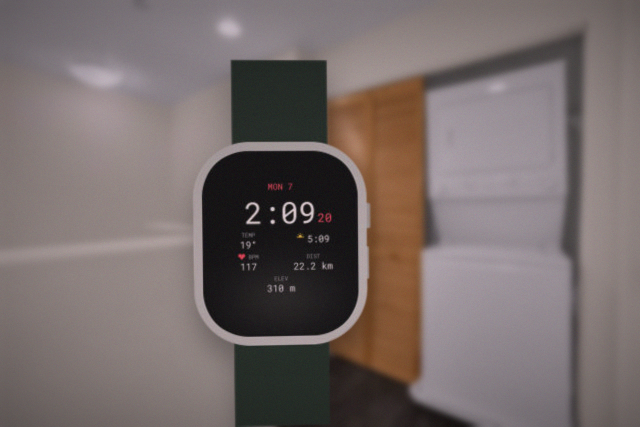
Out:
h=2 m=9 s=20
